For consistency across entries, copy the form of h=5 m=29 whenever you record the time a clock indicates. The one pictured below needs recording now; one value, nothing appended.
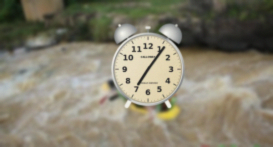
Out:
h=7 m=6
